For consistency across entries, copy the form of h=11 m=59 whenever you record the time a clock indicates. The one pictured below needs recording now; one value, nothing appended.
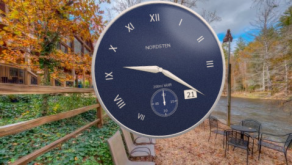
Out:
h=9 m=21
